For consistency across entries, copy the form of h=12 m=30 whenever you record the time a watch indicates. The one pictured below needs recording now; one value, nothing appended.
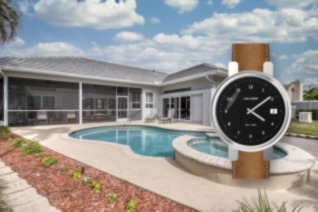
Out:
h=4 m=9
